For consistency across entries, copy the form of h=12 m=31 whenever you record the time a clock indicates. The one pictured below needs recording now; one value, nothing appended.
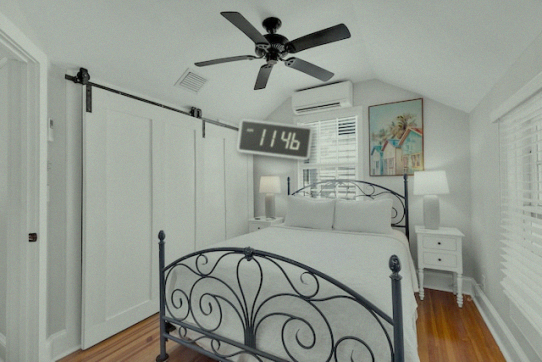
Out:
h=11 m=46
